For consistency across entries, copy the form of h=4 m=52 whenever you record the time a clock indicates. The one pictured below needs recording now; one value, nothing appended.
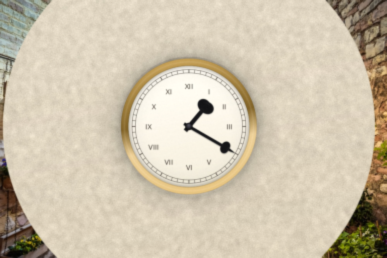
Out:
h=1 m=20
